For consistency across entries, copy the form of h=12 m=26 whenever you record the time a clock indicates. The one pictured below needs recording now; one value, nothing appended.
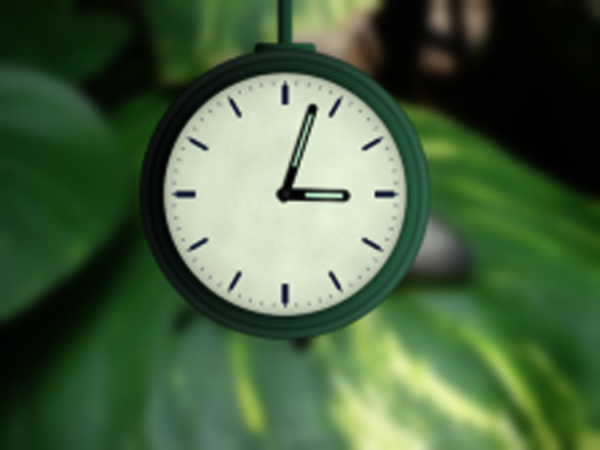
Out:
h=3 m=3
